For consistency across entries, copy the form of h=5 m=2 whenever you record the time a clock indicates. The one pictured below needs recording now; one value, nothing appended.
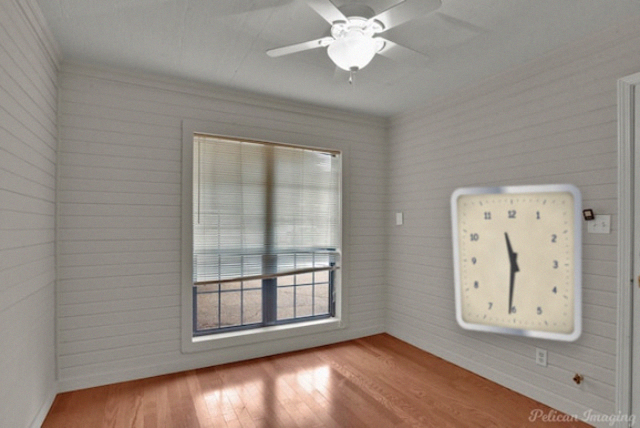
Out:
h=11 m=31
